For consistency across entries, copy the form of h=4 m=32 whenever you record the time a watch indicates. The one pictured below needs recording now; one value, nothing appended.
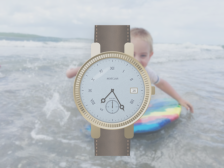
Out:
h=7 m=25
